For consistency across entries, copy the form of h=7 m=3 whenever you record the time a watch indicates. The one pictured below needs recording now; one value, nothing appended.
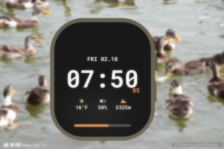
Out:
h=7 m=50
